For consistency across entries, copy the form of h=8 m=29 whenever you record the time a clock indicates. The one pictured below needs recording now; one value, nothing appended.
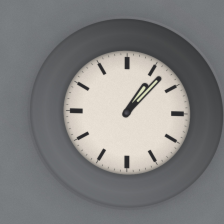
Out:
h=1 m=7
